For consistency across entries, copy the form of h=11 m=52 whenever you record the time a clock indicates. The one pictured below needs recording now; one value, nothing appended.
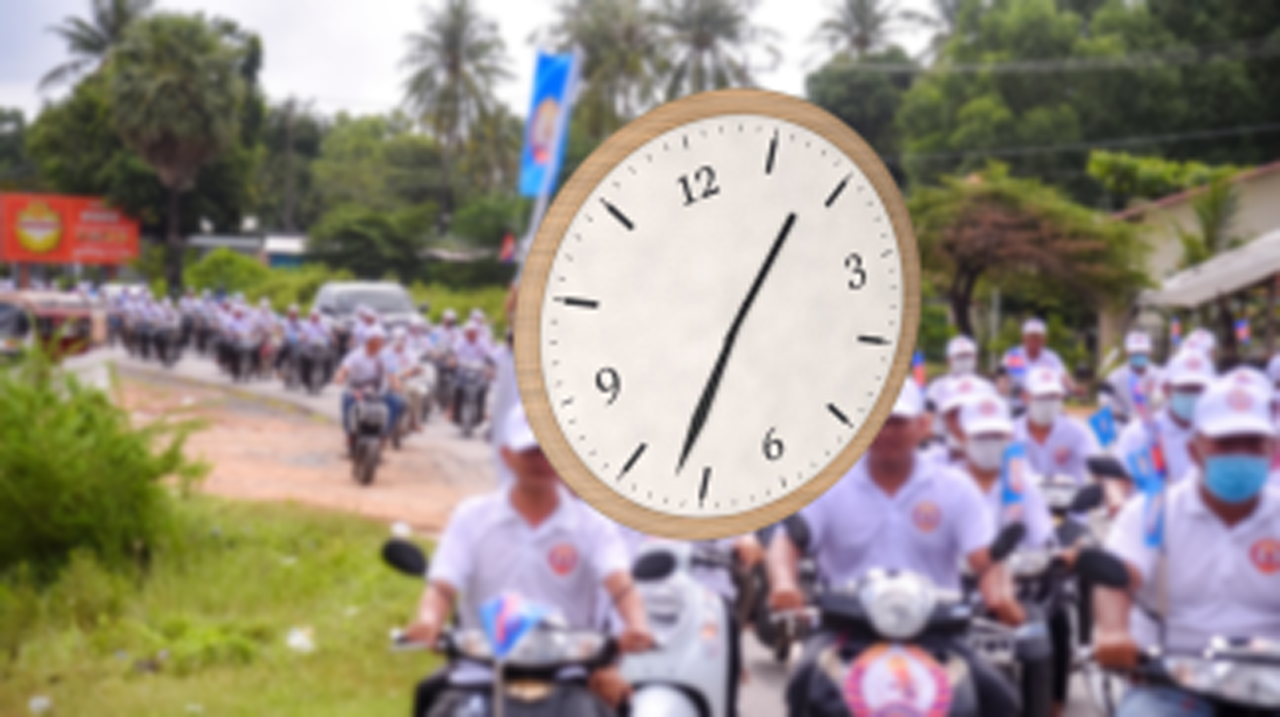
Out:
h=1 m=37
